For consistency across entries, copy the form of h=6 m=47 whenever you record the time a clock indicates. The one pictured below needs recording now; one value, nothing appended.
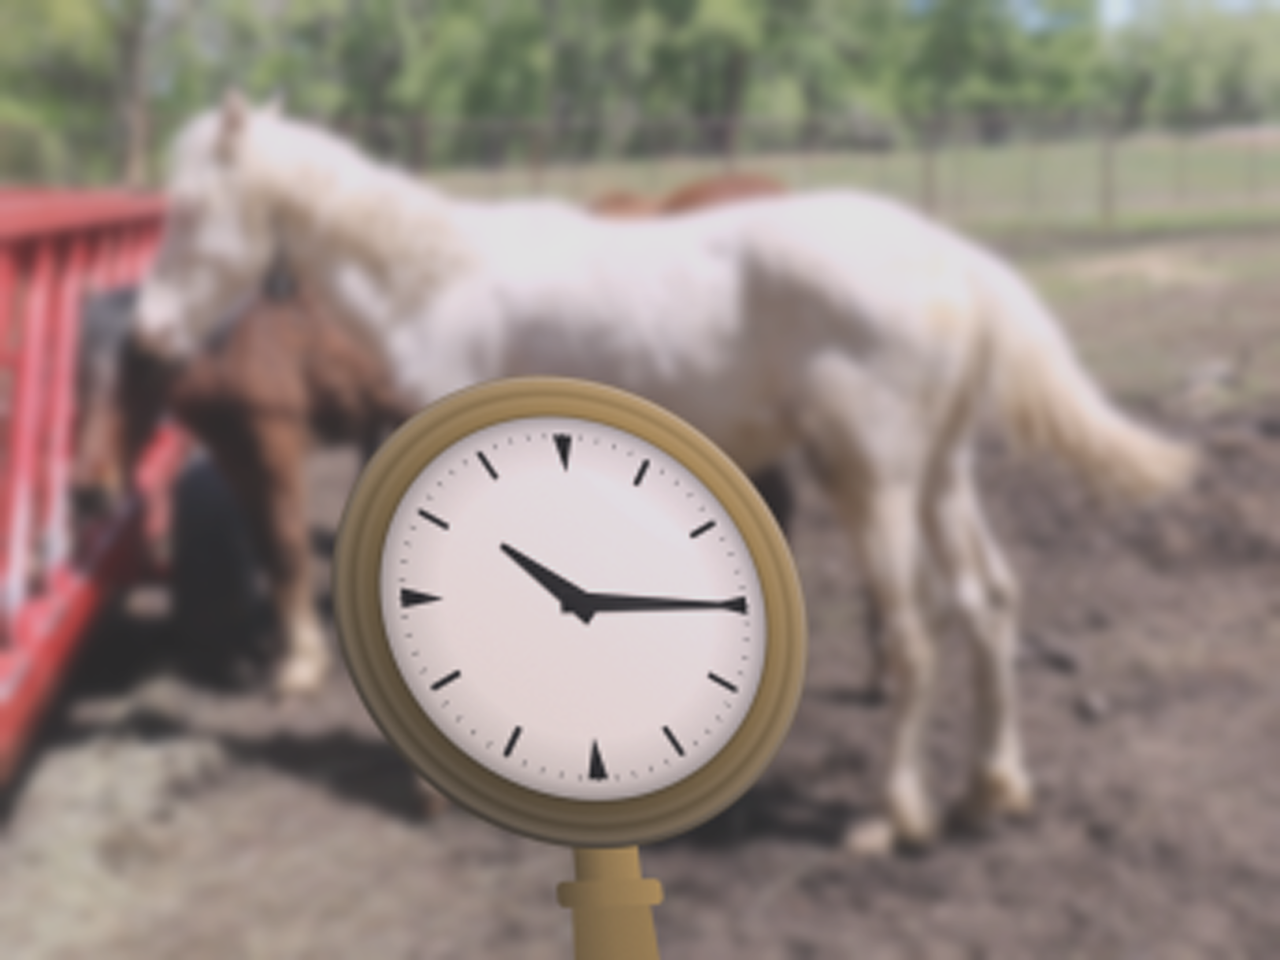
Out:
h=10 m=15
